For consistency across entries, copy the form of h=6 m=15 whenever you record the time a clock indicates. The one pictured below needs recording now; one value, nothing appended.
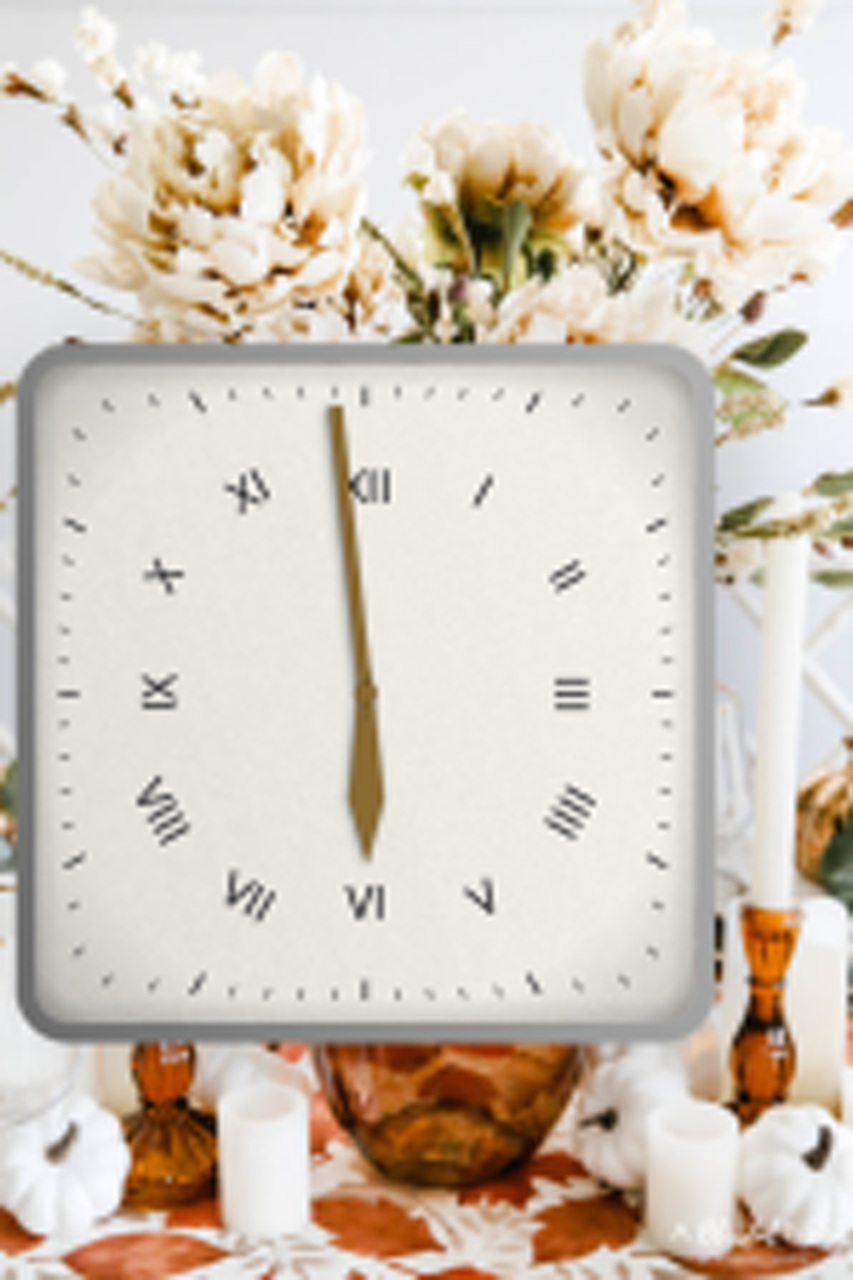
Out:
h=5 m=59
